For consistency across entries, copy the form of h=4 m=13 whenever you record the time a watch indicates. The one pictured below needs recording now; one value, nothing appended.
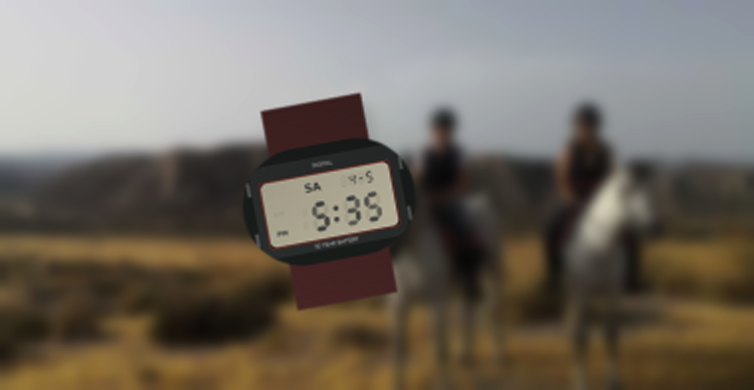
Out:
h=5 m=35
